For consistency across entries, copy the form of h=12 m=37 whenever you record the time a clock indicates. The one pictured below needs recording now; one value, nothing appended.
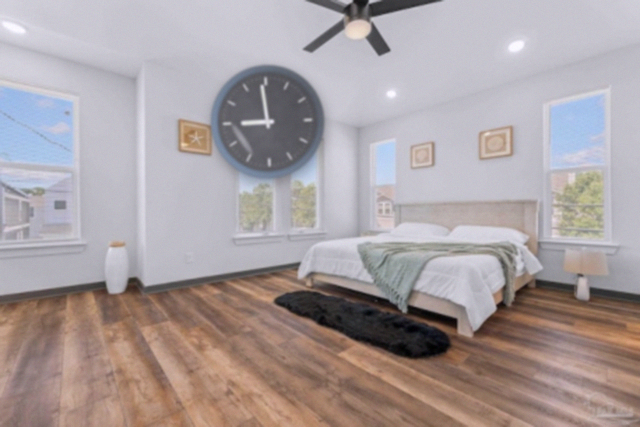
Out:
h=8 m=59
